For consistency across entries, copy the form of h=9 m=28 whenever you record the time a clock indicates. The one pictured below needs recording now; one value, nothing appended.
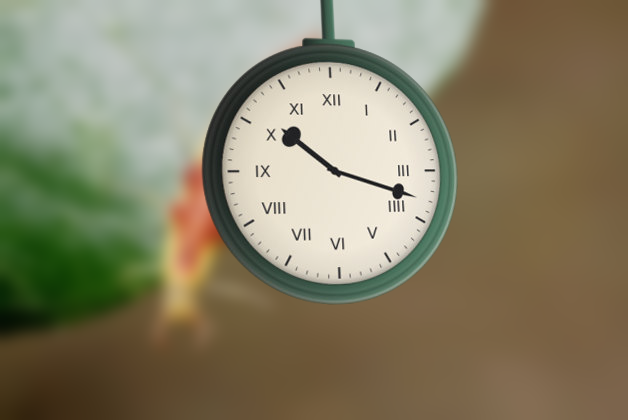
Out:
h=10 m=18
